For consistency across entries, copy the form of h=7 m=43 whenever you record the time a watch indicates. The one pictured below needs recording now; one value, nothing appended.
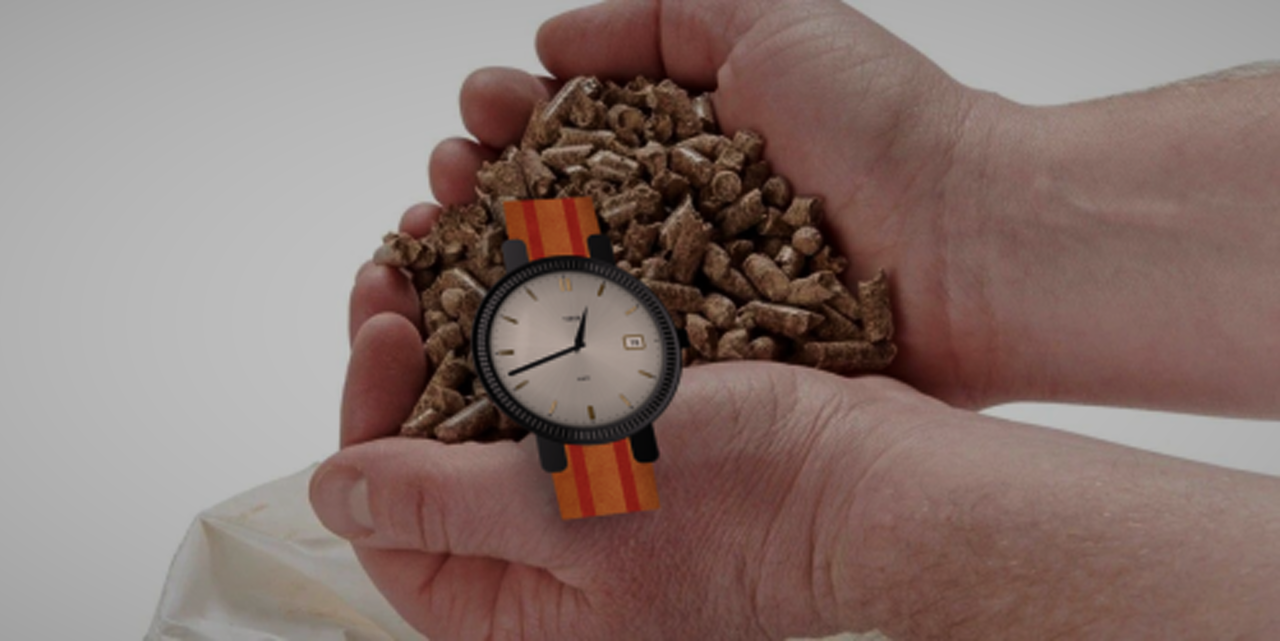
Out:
h=12 m=42
